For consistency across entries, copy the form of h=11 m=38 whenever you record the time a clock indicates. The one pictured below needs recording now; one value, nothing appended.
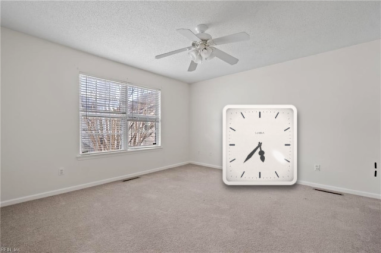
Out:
h=5 m=37
